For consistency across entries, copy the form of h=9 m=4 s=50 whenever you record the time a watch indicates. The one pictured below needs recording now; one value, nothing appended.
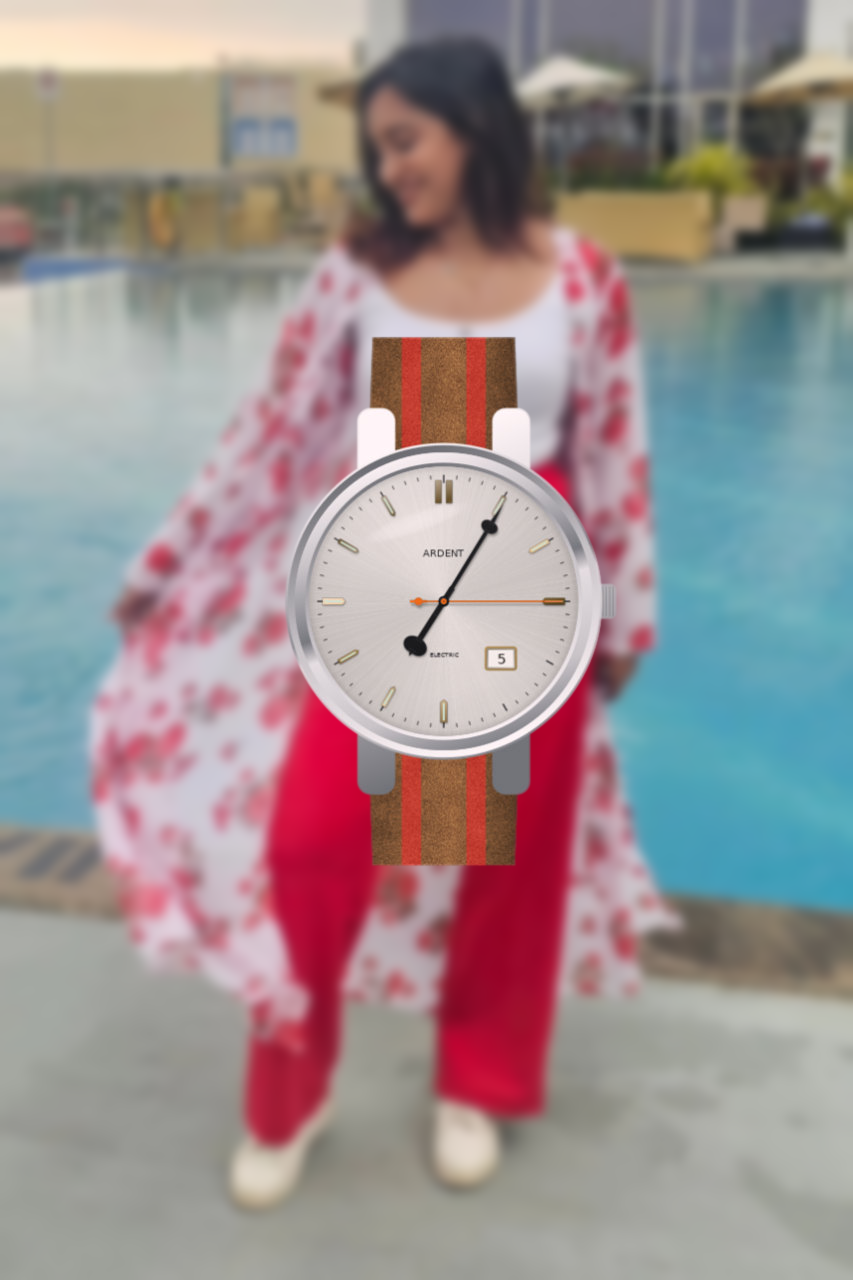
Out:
h=7 m=5 s=15
